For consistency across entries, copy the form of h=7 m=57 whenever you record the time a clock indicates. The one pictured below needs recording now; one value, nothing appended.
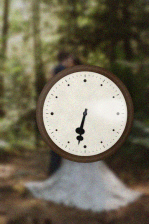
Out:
h=6 m=32
